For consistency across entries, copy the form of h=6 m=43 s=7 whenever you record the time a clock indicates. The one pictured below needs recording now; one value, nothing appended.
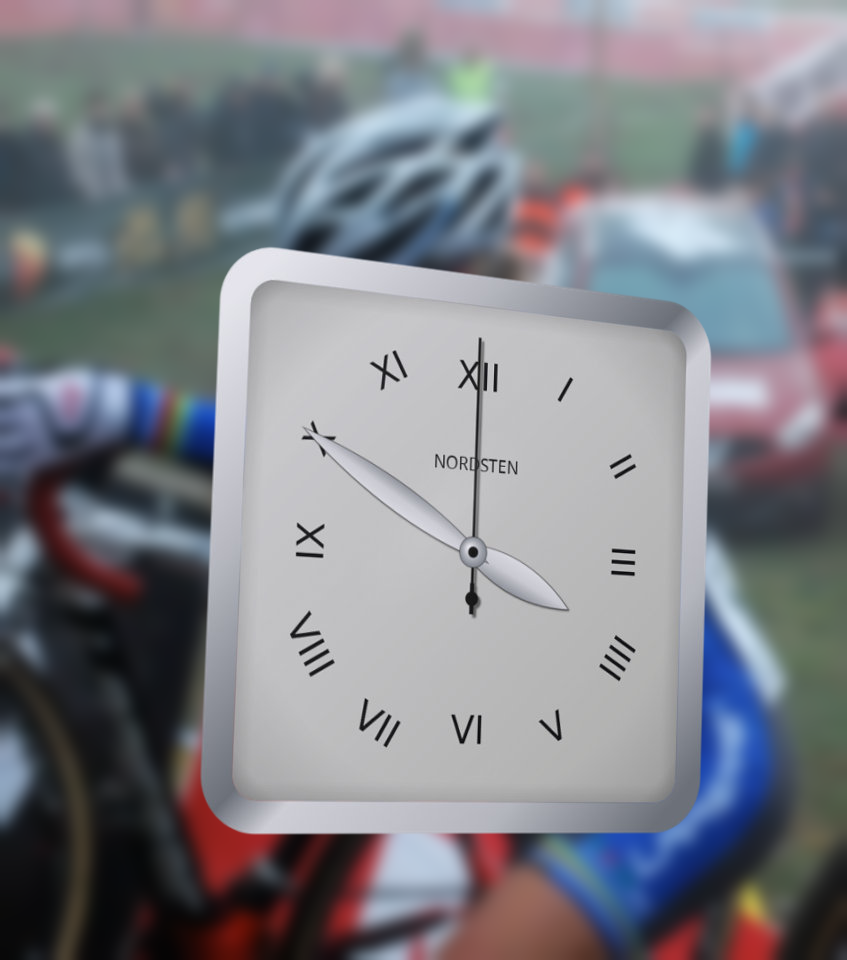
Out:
h=3 m=50 s=0
